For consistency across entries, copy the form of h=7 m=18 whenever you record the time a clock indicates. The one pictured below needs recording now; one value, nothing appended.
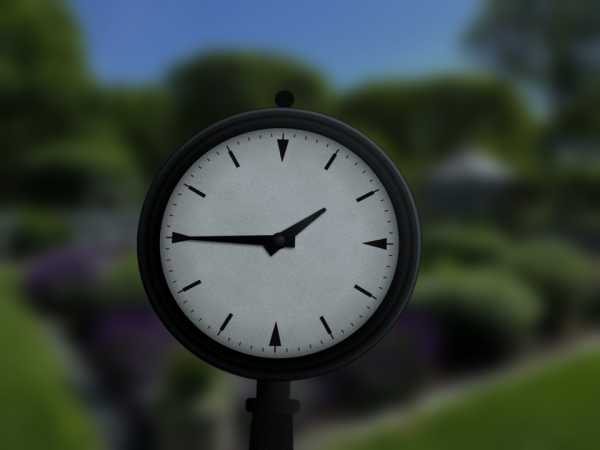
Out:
h=1 m=45
